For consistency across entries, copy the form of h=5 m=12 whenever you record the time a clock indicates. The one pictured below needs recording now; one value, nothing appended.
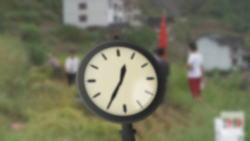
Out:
h=12 m=35
